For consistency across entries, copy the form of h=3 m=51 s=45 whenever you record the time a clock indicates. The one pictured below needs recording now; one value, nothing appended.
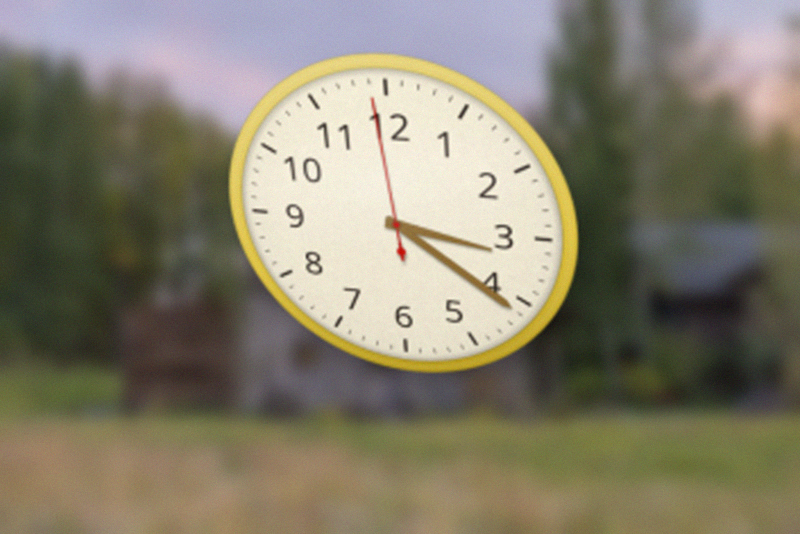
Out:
h=3 m=20 s=59
